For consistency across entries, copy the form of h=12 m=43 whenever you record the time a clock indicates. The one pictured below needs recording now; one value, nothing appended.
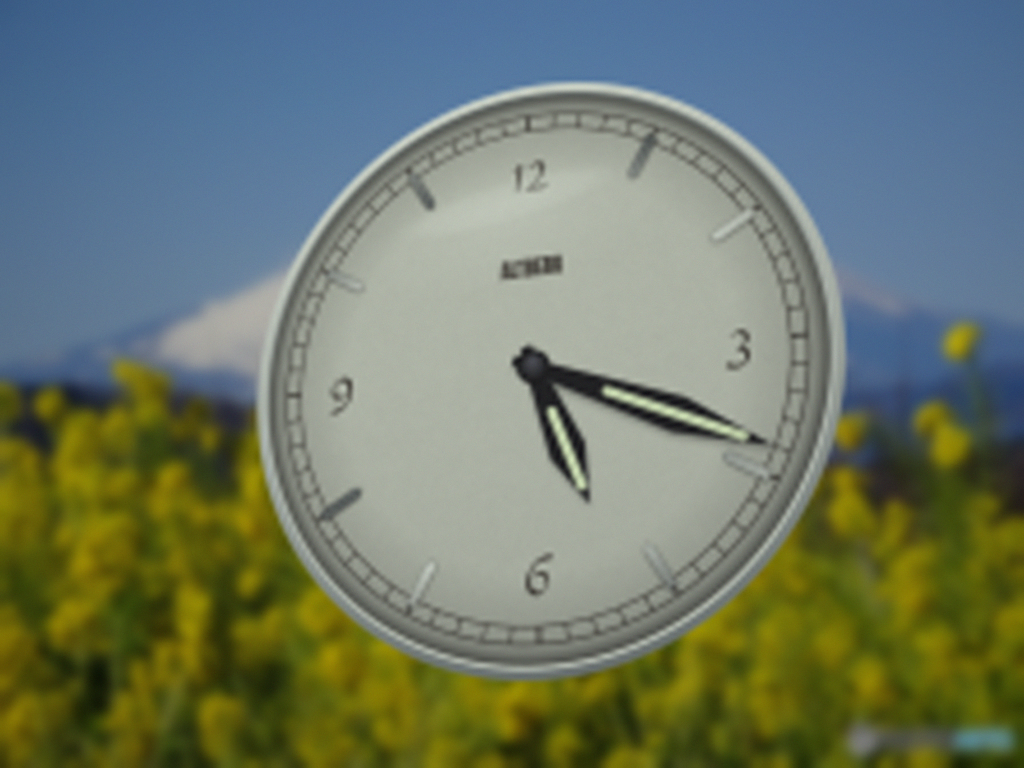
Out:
h=5 m=19
